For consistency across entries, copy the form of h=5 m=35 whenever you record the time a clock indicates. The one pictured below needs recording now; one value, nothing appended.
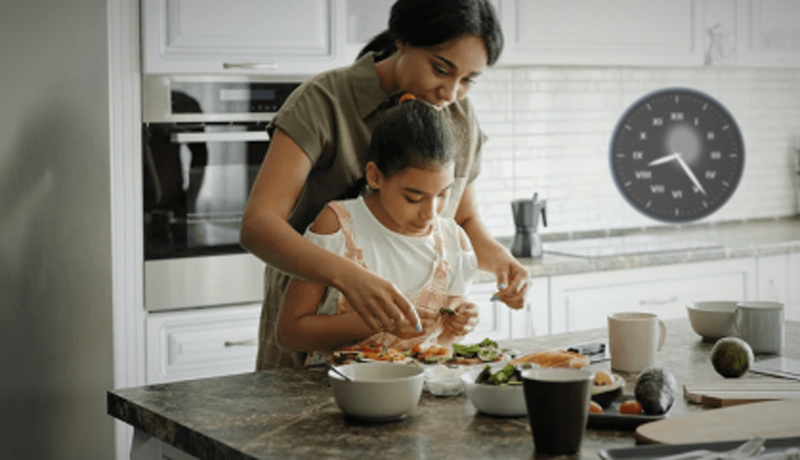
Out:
h=8 m=24
